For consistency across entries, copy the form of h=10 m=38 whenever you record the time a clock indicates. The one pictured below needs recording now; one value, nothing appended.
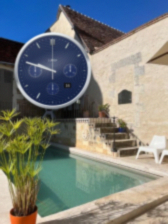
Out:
h=9 m=48
